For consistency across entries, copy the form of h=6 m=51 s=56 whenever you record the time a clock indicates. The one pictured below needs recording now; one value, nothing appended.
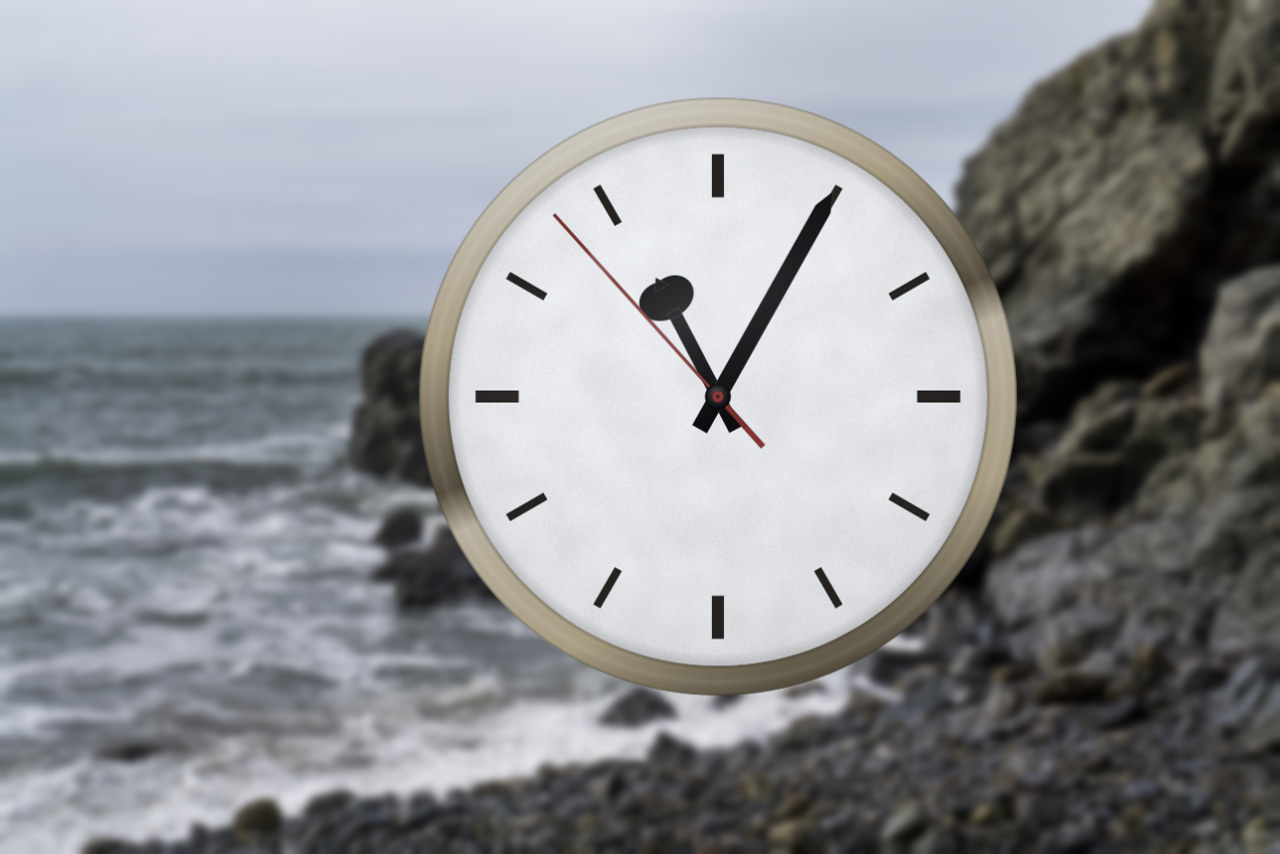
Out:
h=11 m=4 s=53
